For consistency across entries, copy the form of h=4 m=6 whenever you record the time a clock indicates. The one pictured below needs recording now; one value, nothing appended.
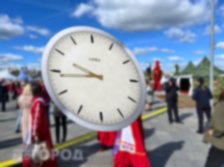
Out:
h=9 m=44
